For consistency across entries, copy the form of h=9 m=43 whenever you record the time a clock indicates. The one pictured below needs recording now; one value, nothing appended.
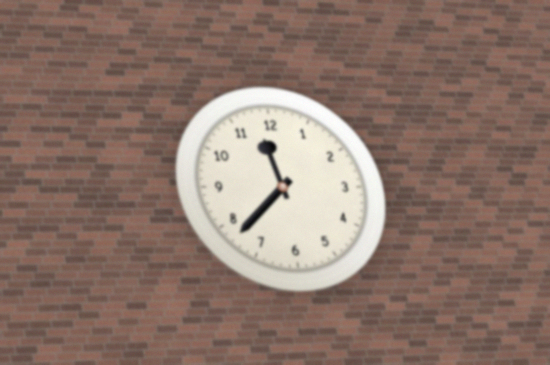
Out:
h=11 m=38
